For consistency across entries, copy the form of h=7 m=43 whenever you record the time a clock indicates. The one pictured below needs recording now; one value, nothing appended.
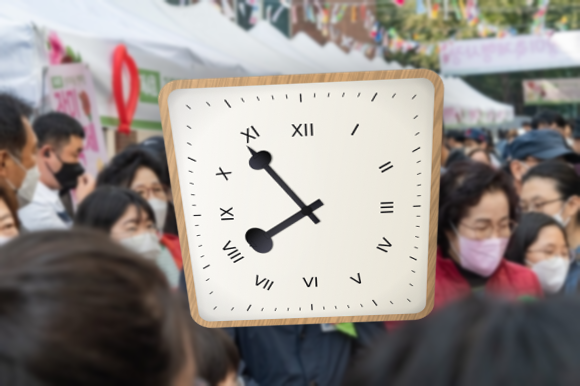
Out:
h=7 m=54
